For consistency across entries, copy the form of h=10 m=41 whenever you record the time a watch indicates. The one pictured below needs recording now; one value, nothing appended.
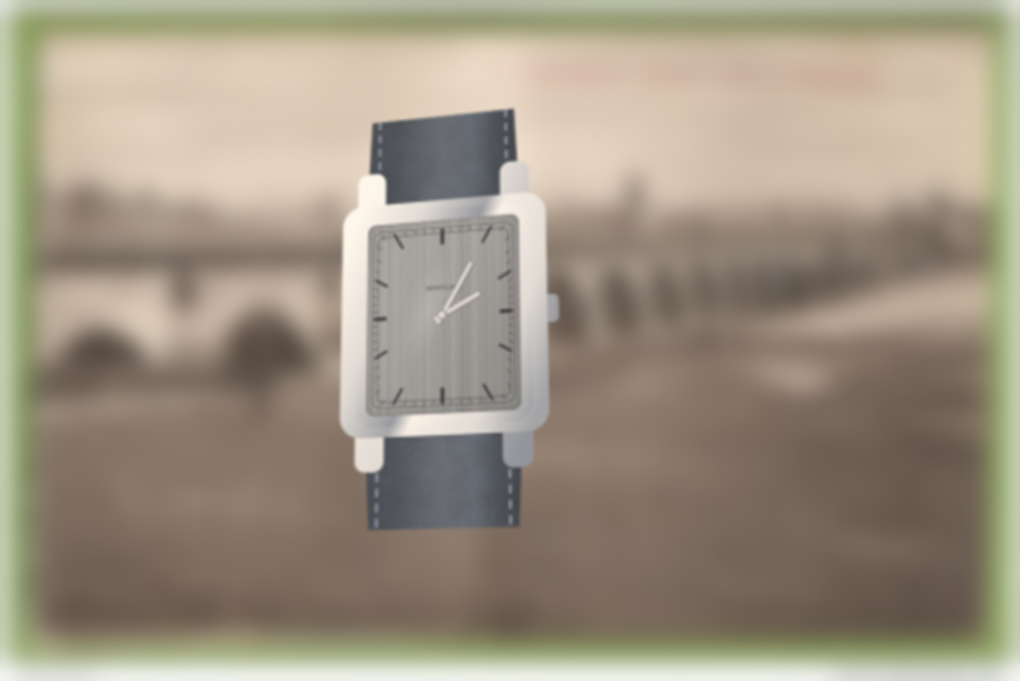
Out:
h=2 m=5
